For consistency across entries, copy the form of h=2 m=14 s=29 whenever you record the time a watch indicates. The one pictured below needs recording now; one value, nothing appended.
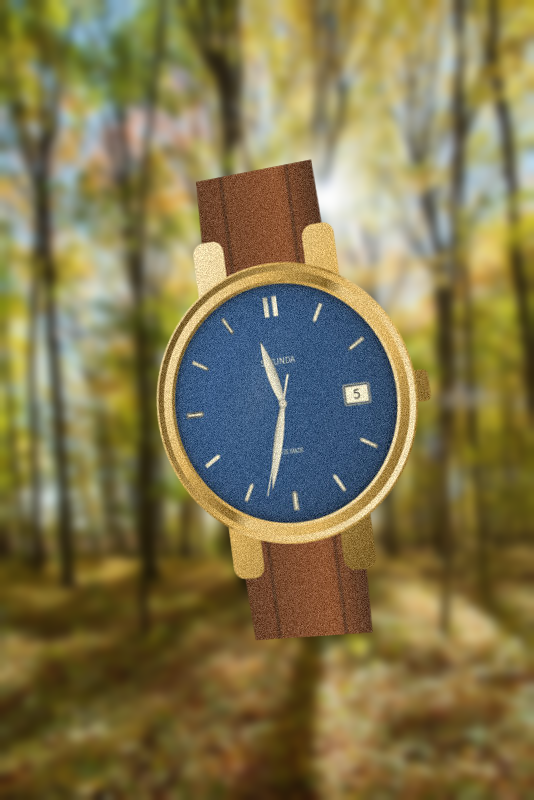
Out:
h=11 m=32 s=33
